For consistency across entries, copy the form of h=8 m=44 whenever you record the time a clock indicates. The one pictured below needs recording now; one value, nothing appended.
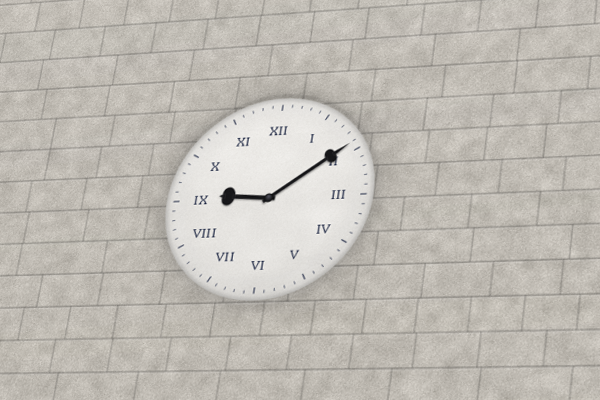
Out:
h=9 m=9
